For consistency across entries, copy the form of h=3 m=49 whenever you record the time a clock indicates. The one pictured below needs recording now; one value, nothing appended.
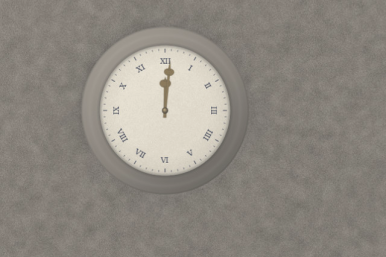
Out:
h=12 m=1
